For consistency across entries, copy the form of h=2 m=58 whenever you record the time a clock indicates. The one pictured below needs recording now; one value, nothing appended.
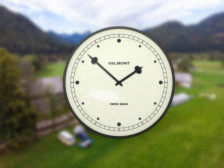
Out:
h=1 m=52
